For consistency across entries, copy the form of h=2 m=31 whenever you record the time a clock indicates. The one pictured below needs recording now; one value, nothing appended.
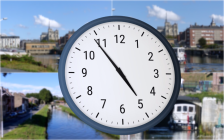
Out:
h=4 m=54
